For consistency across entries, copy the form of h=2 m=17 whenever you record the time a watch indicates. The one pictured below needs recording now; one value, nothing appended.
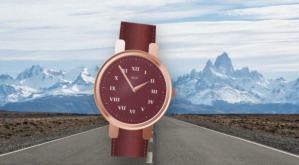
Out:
h=1 m=54
